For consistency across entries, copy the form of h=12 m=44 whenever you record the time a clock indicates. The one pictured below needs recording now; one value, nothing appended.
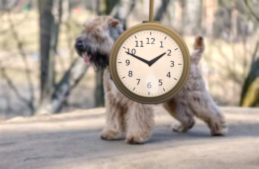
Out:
h=1 m=49
